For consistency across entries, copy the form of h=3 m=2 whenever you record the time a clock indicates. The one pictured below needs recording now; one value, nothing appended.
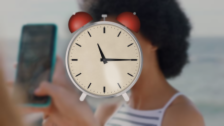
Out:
h=11 m=15
